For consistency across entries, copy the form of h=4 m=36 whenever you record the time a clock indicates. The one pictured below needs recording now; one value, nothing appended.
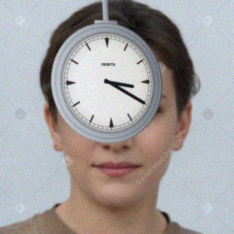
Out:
h=3 m=20
